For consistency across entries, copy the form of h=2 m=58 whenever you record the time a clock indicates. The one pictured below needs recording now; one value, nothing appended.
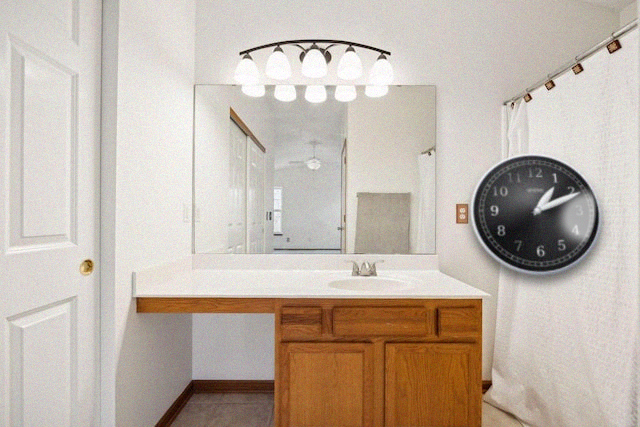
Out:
h=1 m=11
